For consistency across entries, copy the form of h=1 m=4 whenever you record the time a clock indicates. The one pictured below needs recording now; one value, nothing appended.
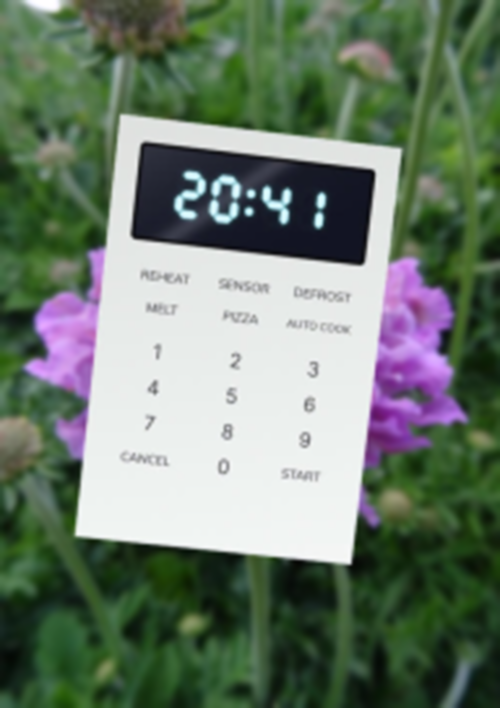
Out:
h=20 m=41
